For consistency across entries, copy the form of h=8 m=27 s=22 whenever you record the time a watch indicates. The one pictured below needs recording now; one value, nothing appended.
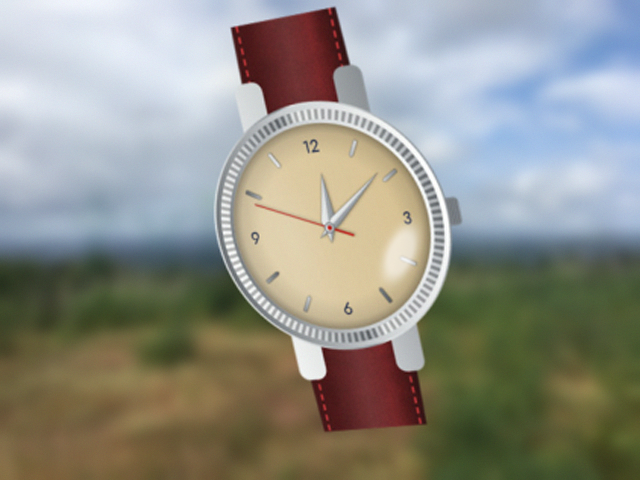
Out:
h=12 m=8 s=49
